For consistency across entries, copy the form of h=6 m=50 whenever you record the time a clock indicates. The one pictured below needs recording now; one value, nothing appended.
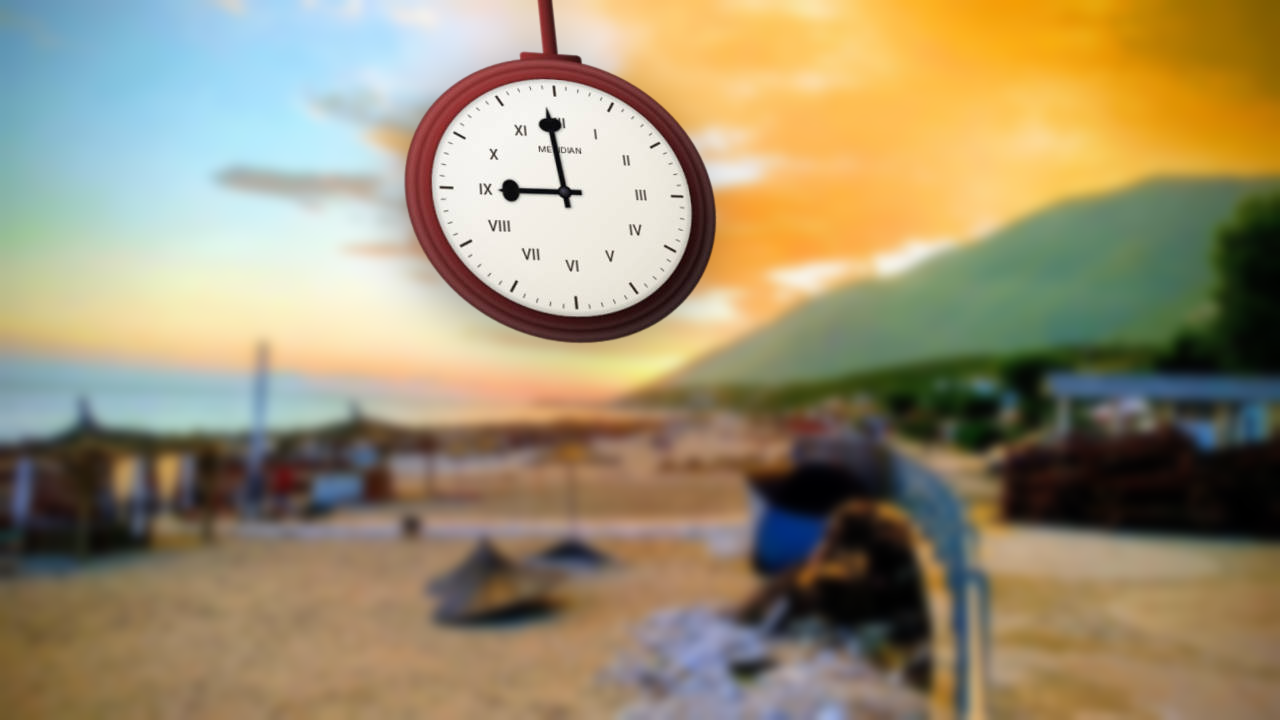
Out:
h=8 m=59
